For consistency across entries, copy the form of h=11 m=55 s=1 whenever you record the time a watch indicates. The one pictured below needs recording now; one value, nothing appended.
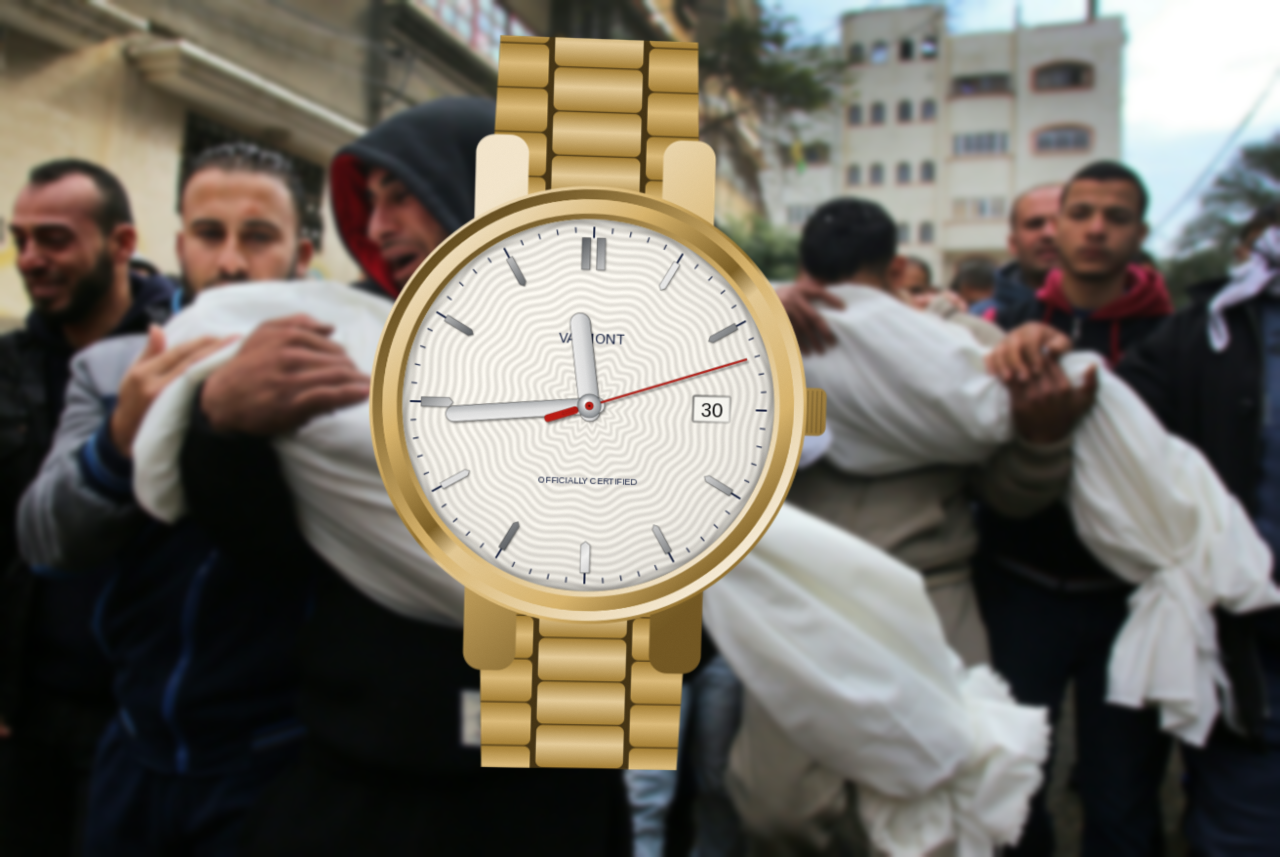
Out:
h=11 m=44 s=12
